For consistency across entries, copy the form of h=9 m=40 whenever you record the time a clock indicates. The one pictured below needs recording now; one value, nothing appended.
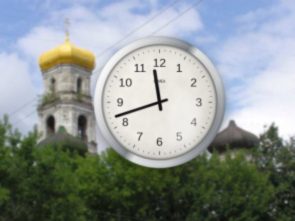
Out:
h=11 m=42
